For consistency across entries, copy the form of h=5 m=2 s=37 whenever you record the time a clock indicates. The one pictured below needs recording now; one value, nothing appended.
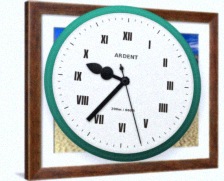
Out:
h=9 m=36 s=27
